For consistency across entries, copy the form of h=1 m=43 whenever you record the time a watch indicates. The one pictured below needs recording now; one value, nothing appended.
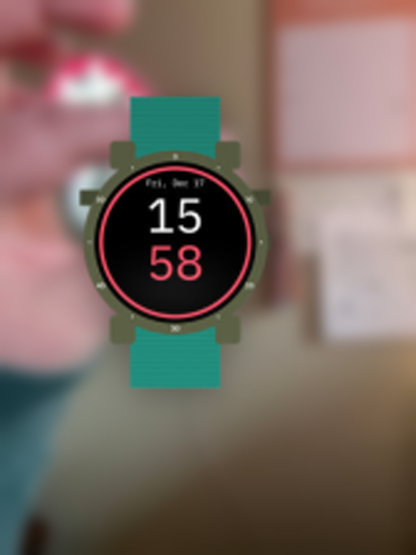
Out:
h=15 m=58
